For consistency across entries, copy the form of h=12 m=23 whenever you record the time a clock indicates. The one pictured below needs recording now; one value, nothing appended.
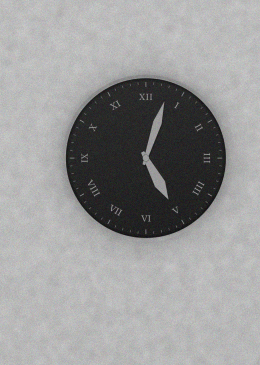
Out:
h=5 m=3
